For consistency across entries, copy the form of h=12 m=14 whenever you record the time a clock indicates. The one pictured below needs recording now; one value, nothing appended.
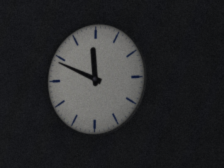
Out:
h=11 m=49
